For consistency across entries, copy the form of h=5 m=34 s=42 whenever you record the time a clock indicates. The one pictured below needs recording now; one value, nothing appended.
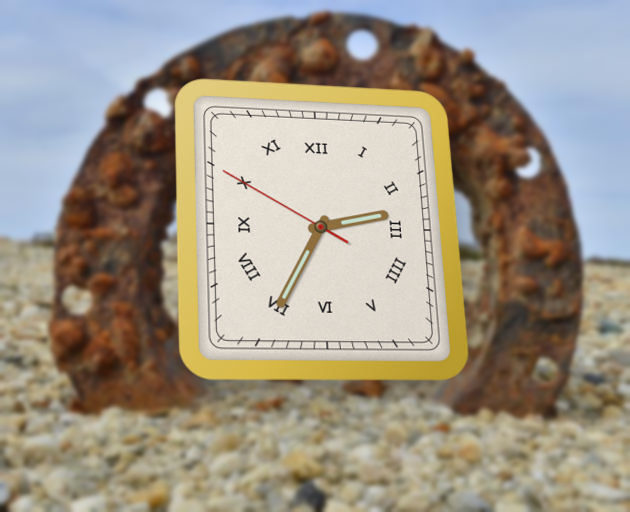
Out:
h=2 m=34 s=50
